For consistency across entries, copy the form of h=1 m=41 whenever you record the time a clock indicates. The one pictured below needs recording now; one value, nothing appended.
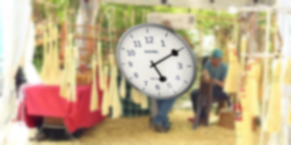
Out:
h=5 m=10
